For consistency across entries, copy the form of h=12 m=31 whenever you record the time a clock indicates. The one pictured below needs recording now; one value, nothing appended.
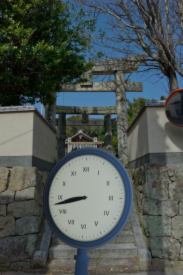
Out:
h=8 m=43
